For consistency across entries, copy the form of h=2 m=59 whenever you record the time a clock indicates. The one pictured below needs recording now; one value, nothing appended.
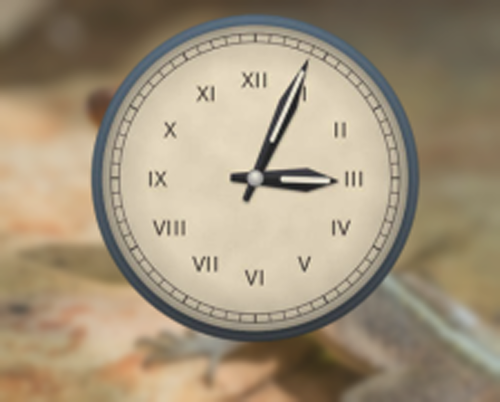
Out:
h=3 m=4
